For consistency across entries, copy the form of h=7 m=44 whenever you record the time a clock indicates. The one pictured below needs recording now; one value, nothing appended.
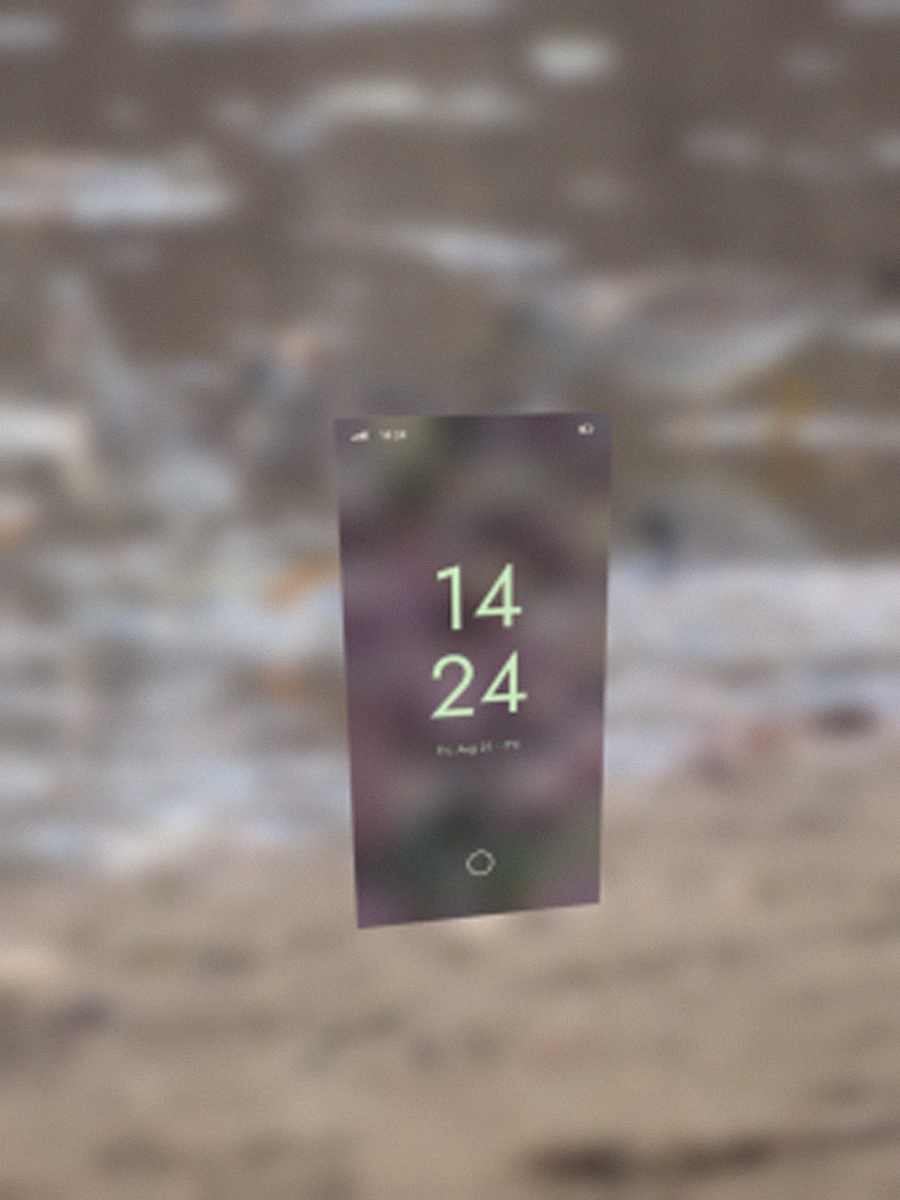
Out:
h=14 m=24
